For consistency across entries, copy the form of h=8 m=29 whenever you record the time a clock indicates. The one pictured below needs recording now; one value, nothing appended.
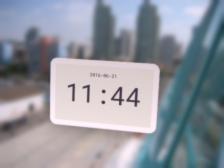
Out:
h=11 m=44
